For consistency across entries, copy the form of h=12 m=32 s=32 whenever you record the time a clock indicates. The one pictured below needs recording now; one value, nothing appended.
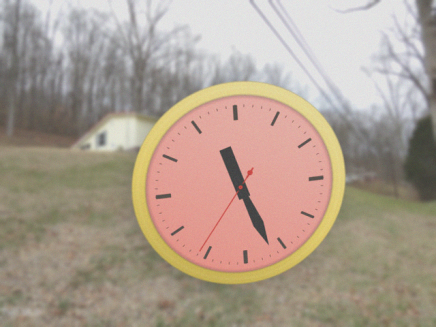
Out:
h=11 m=26 s=36
